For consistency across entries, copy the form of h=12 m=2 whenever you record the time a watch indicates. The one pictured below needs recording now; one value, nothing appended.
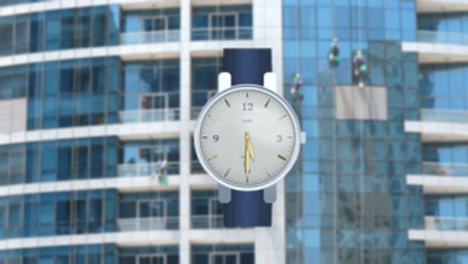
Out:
h=5 m=30
